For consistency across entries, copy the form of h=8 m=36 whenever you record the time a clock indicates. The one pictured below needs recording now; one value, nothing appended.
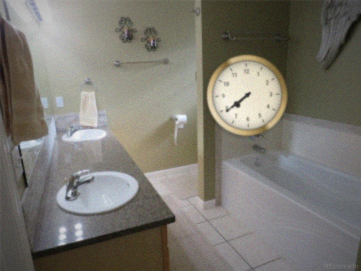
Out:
h=7 m=39
